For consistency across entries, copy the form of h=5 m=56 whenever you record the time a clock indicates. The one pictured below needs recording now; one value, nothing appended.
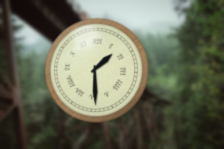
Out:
h=1 m=29
